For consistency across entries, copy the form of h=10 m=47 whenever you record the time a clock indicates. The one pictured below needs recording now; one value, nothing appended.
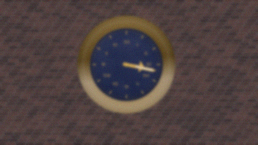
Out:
h=3 m=17
